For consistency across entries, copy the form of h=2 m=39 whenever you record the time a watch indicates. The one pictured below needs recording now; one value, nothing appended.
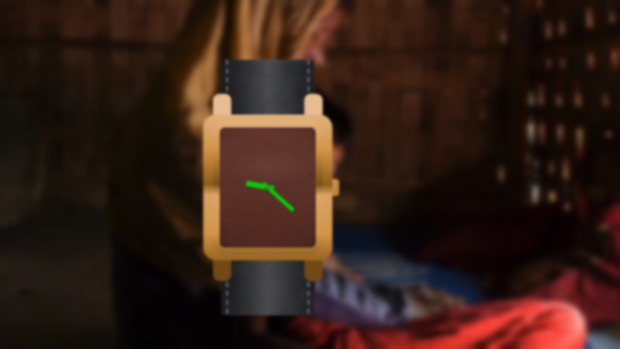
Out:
h=9 m=22
